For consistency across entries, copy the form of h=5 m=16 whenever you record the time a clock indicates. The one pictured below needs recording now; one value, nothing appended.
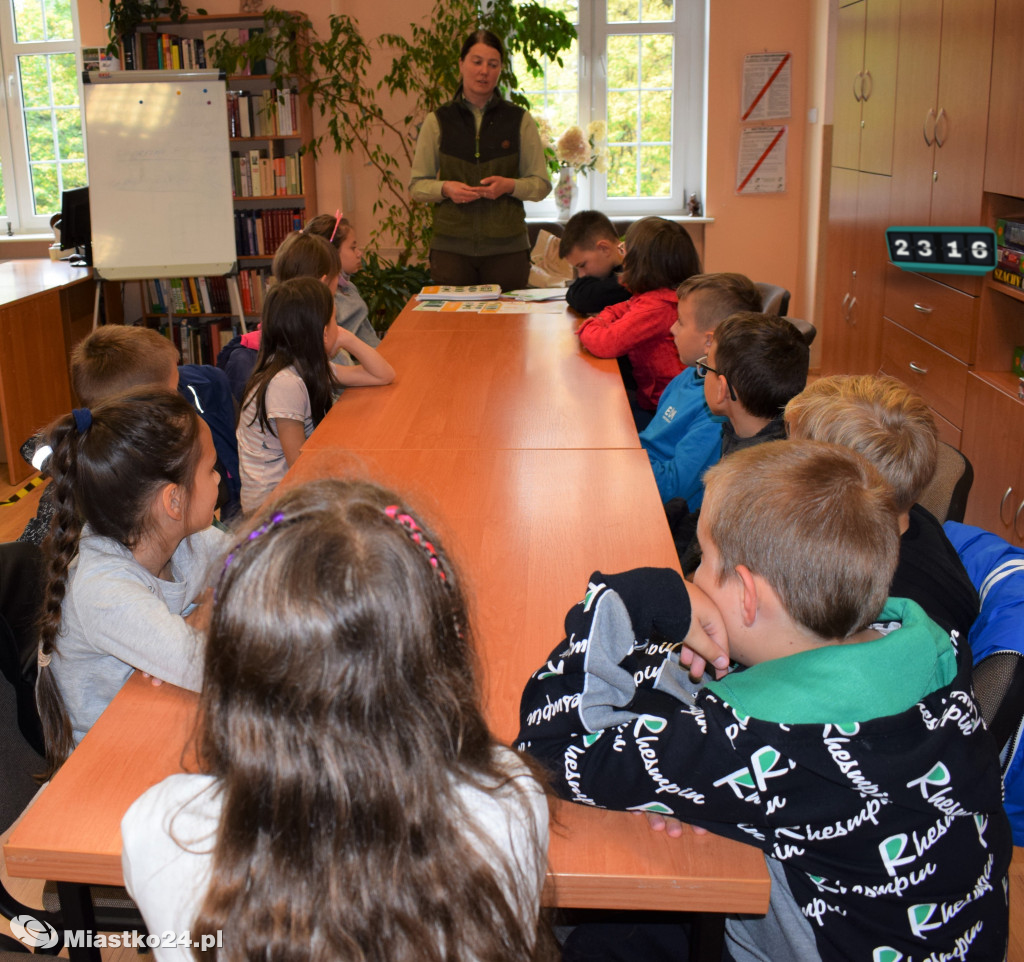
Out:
h=23 m=16
